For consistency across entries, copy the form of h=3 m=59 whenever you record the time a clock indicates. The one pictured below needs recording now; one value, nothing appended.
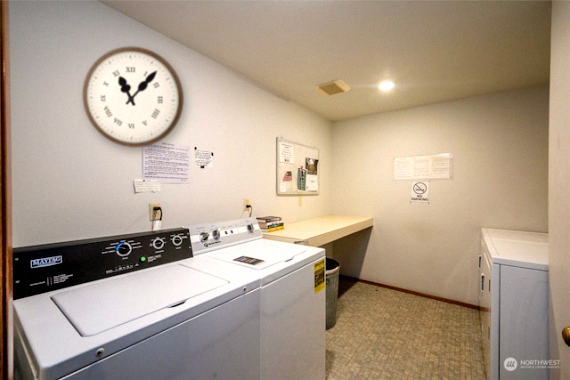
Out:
h=11 m=7
